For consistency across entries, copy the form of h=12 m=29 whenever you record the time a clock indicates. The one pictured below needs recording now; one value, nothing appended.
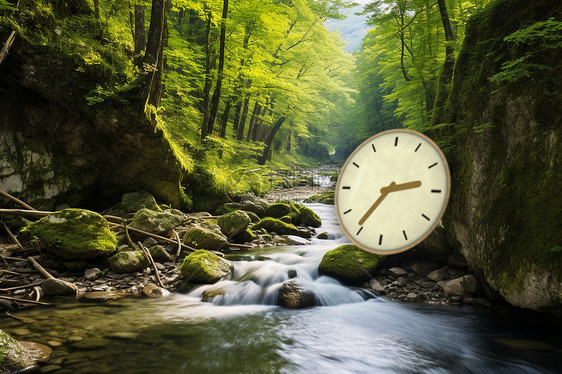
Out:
h=2 m=36
